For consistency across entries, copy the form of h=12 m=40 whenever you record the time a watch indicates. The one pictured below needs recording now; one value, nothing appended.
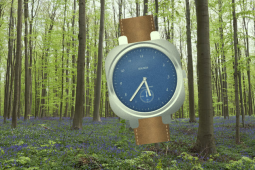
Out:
h=5 m=37
